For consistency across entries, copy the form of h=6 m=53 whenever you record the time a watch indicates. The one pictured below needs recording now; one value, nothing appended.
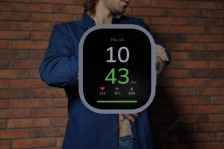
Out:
h=10 m=43
